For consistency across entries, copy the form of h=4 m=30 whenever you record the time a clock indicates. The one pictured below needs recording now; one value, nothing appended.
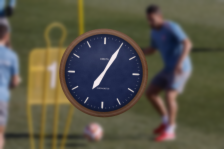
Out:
h=7 m=5
